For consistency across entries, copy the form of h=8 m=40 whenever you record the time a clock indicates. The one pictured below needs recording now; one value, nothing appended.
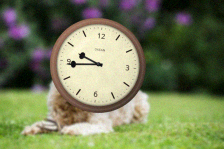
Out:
h=9 m=44
